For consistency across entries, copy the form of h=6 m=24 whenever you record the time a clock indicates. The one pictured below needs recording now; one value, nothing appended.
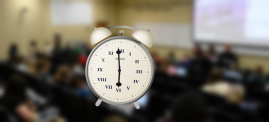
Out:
h=5 m=59
